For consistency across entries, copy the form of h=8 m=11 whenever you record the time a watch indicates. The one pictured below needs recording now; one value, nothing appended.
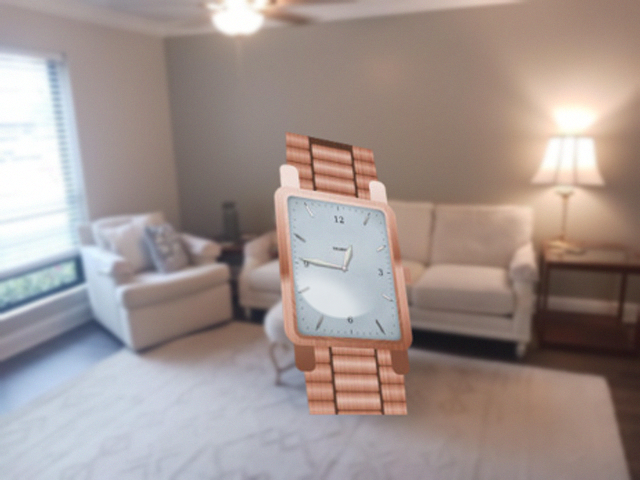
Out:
h=12 m=46
